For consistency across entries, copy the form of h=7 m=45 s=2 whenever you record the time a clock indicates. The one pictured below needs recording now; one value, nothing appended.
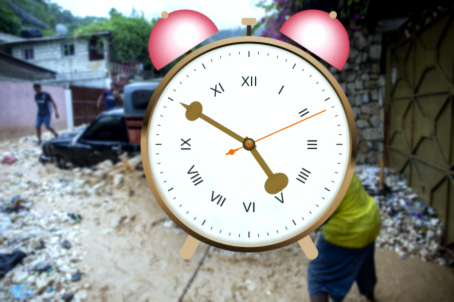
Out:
h=4 m=50 s=11
